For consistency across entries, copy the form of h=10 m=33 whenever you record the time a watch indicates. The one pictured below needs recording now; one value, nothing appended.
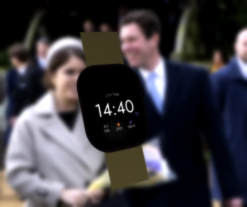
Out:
h=14 m=40
